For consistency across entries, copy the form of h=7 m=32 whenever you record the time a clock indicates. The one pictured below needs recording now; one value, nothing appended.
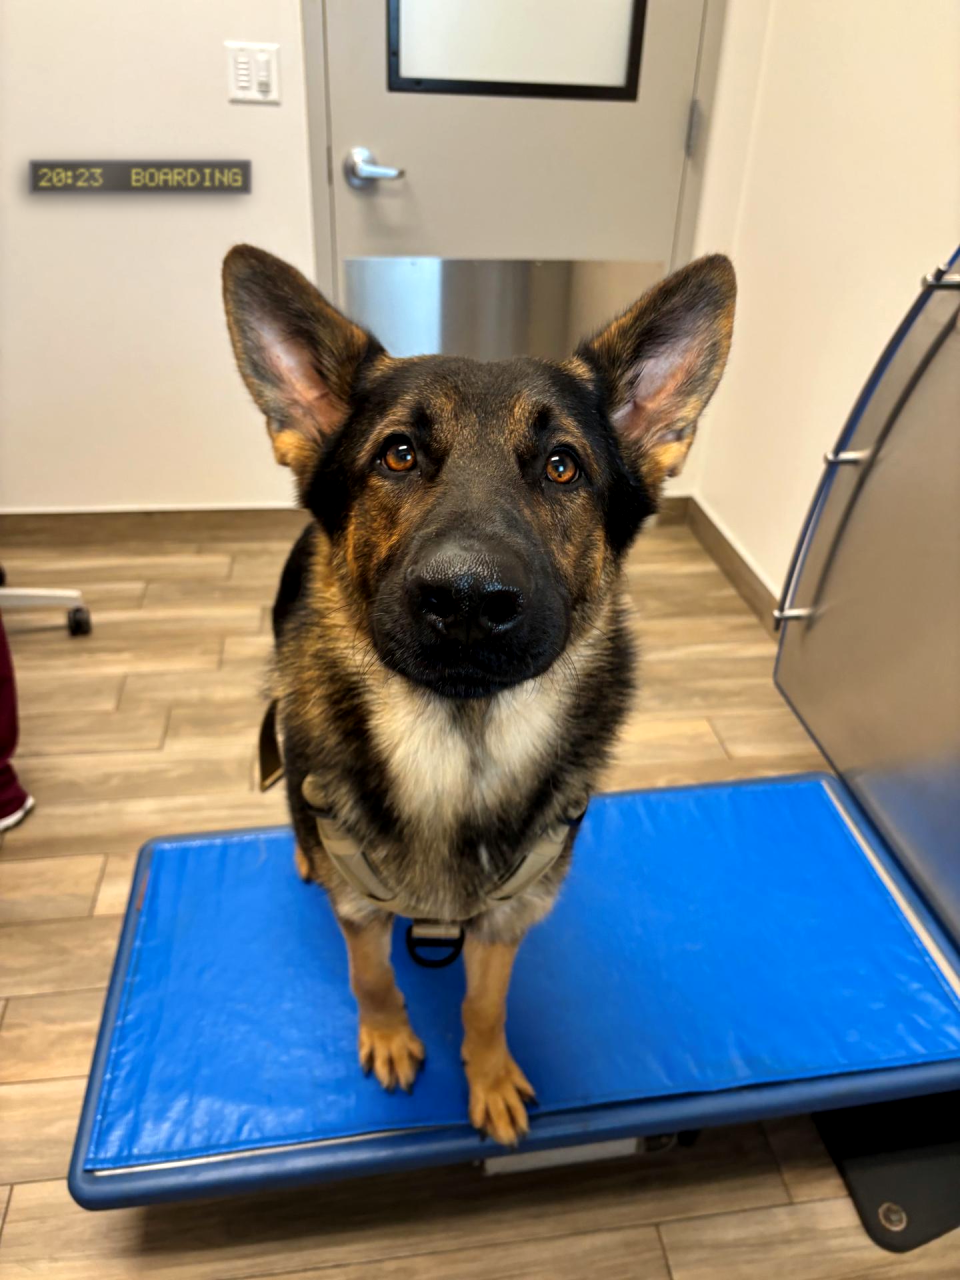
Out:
h=20 m=23
